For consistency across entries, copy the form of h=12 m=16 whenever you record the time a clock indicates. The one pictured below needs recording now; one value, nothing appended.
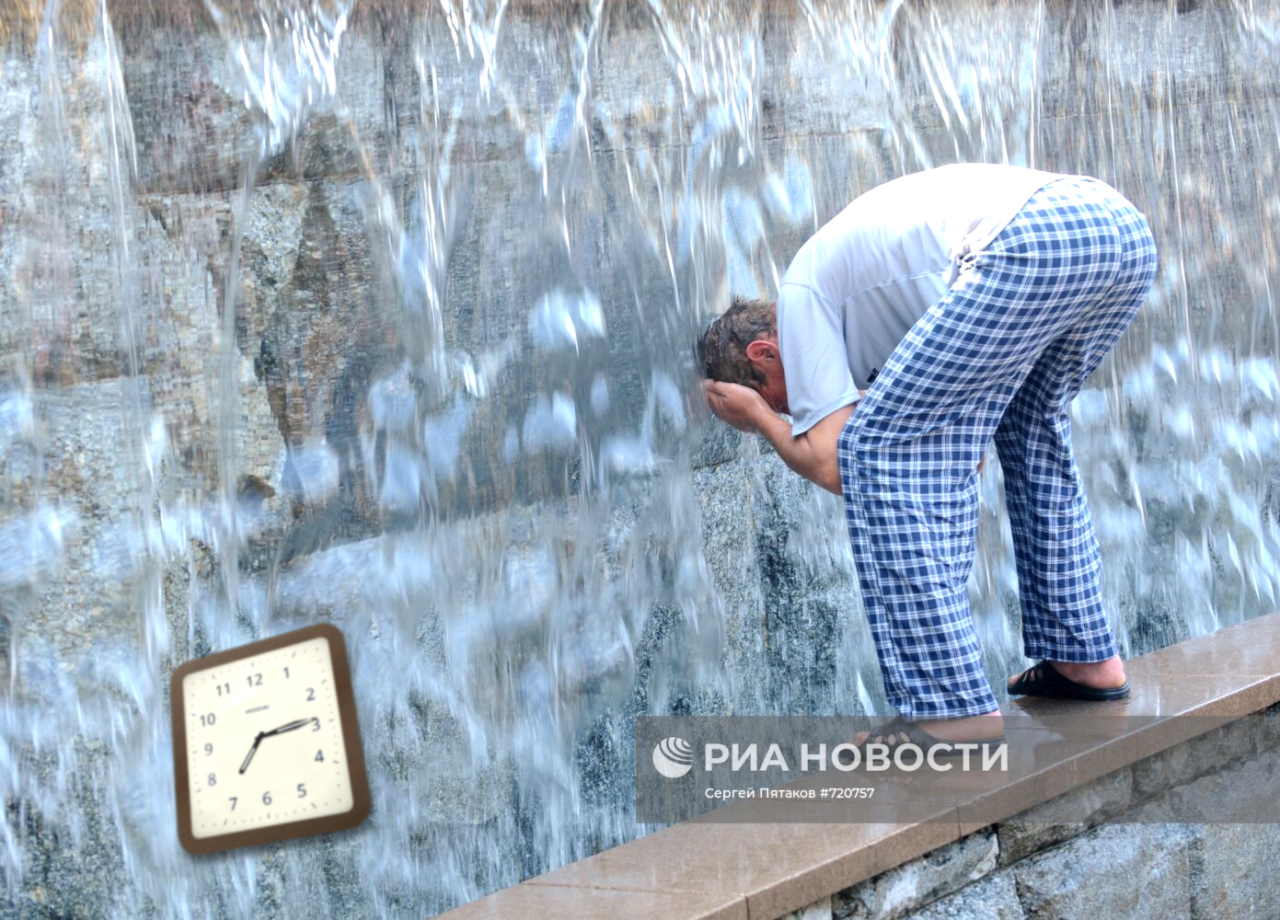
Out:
h=7 m=14
